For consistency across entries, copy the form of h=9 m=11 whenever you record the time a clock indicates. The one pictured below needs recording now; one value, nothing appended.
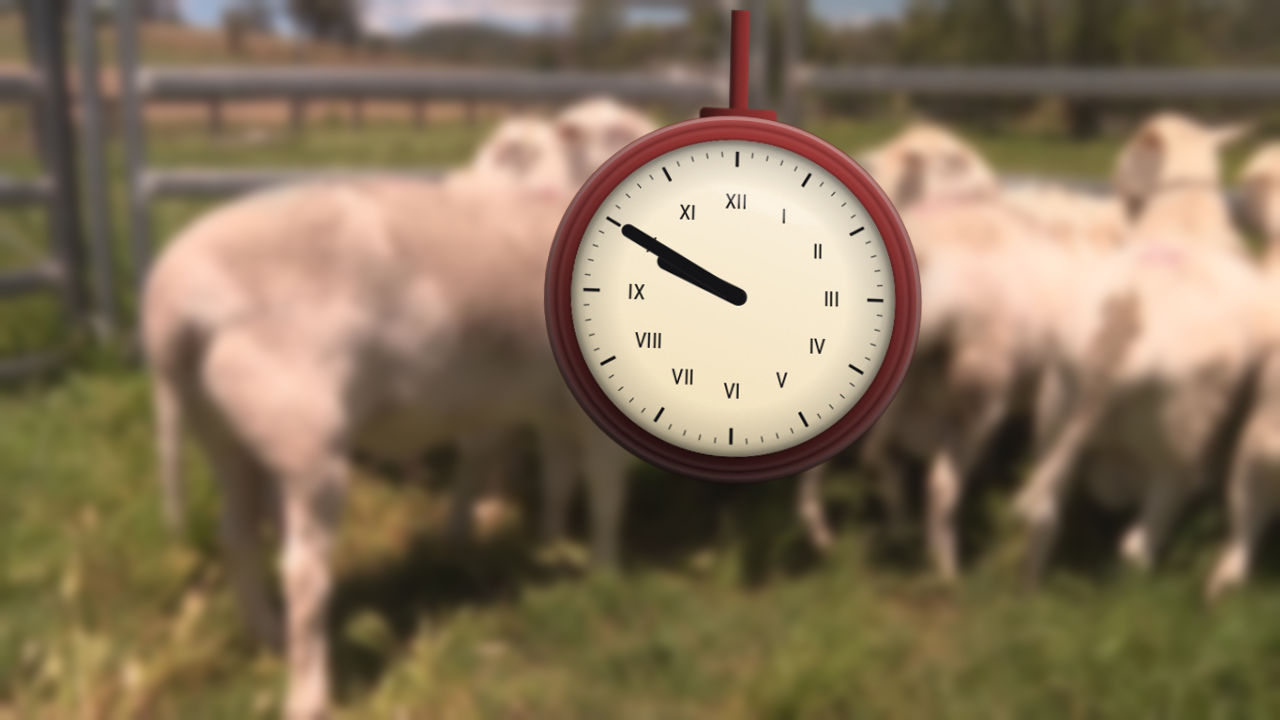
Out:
h=9 m=50
